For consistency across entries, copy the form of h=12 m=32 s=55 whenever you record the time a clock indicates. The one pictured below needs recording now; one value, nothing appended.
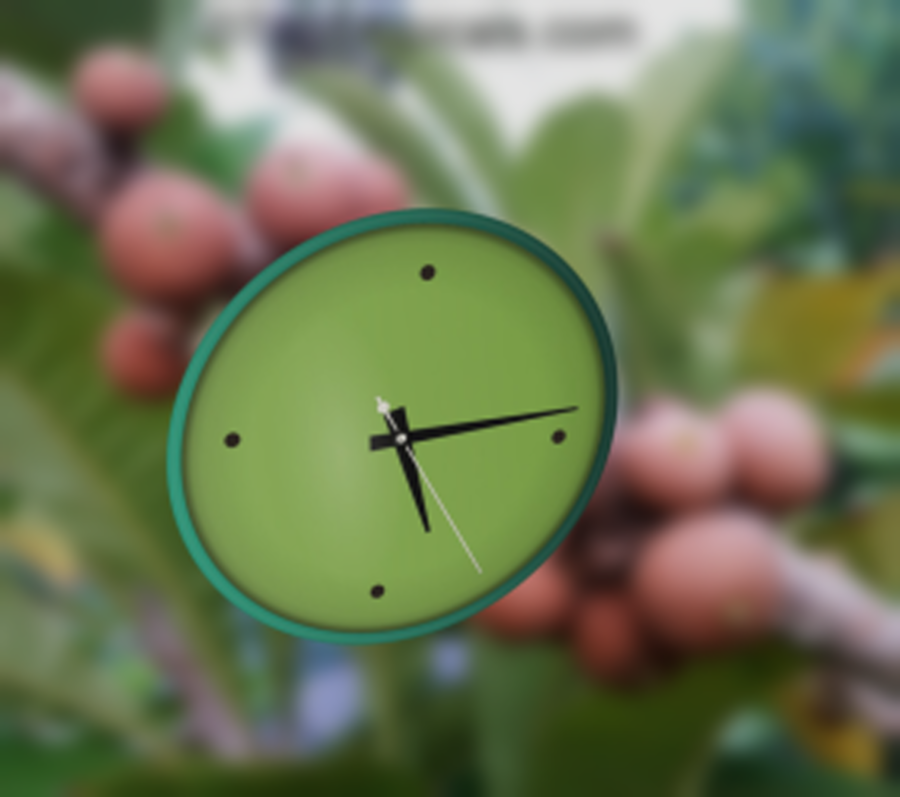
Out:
h=5 m=13 s=24
